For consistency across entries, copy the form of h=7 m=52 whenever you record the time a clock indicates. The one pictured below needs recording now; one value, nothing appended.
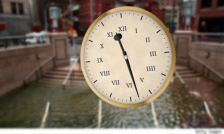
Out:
h=11 m=28
